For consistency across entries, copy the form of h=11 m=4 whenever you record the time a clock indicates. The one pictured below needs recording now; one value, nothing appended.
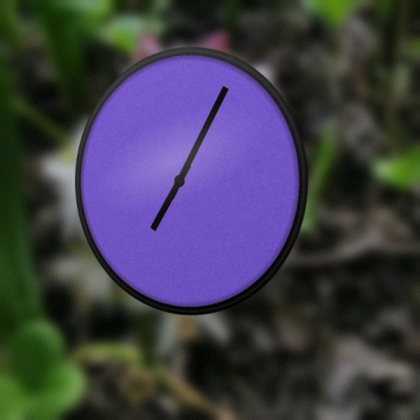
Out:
h=7 m=5
